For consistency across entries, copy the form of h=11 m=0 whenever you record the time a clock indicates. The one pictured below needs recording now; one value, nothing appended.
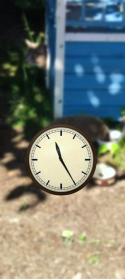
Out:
h=11 m=25
